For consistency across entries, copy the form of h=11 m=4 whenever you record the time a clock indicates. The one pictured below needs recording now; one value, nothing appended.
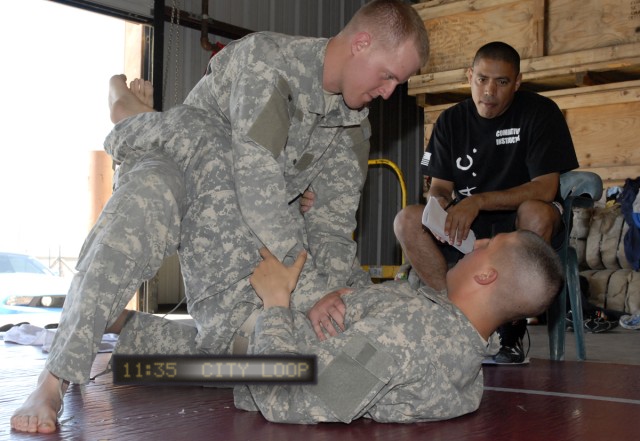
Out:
h=11 m=35
